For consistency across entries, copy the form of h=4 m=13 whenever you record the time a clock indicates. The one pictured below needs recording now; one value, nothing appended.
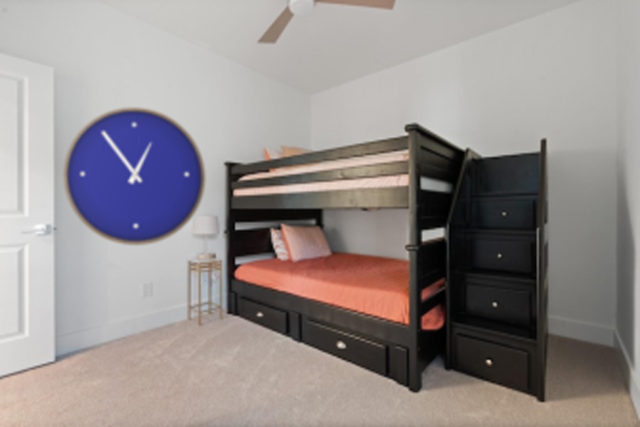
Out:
h=12 m=54
